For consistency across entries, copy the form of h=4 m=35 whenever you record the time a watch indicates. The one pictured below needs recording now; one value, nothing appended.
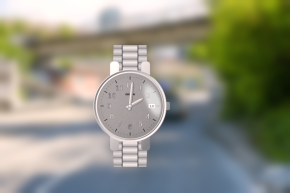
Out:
h=2 m=1
